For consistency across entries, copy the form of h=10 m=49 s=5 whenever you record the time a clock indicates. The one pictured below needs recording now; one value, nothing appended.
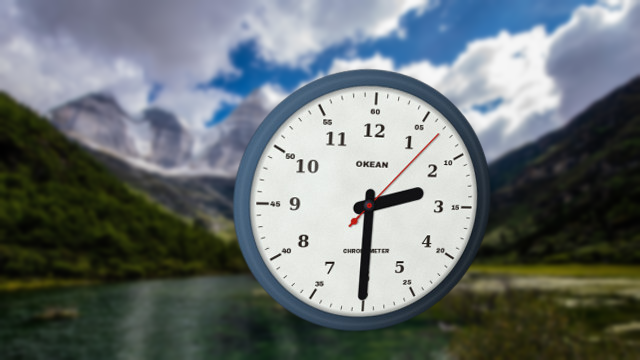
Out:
h=2 m=30 s=7
